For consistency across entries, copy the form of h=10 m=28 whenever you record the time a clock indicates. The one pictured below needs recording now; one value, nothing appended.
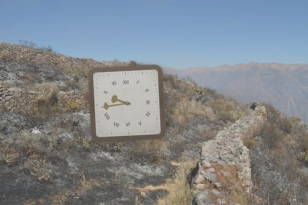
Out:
h=9 m=44
